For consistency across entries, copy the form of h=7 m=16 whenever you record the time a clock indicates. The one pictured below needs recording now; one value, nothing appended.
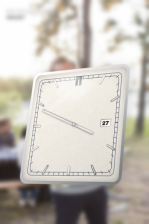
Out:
h=3 m=49
